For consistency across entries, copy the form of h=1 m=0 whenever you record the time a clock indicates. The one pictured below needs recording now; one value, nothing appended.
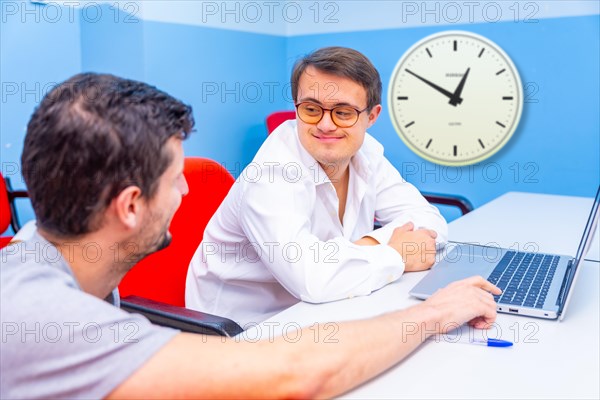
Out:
h=12 m=50
